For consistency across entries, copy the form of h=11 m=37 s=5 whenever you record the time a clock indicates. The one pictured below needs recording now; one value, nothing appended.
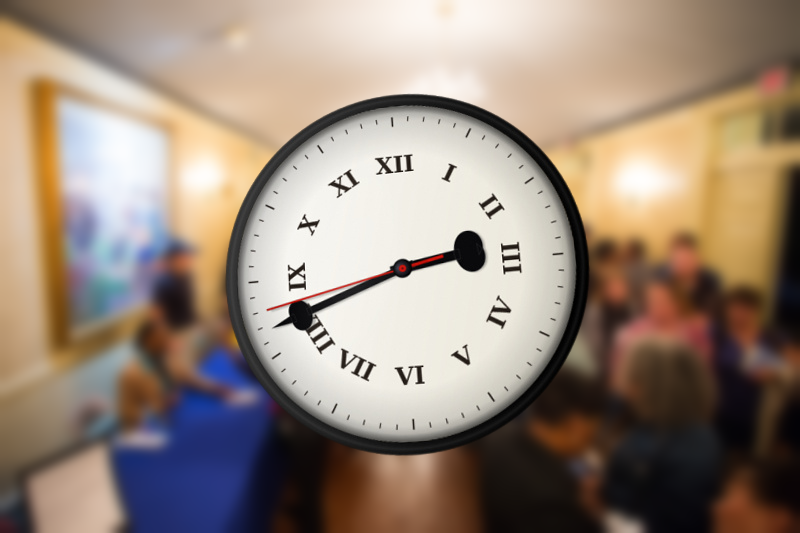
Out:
h=2 m=41 s=43
